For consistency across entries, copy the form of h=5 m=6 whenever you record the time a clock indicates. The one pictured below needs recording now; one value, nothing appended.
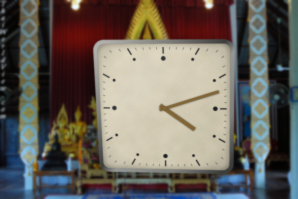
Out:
h=4 m=12
